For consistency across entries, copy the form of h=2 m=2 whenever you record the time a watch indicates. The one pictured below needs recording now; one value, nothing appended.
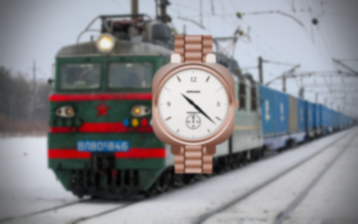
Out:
h=10 m=22
